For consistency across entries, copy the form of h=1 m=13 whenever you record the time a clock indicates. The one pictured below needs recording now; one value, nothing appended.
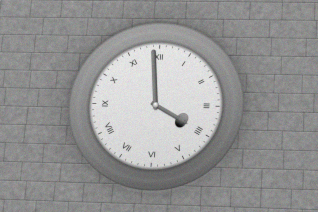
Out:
h=3 m=59
